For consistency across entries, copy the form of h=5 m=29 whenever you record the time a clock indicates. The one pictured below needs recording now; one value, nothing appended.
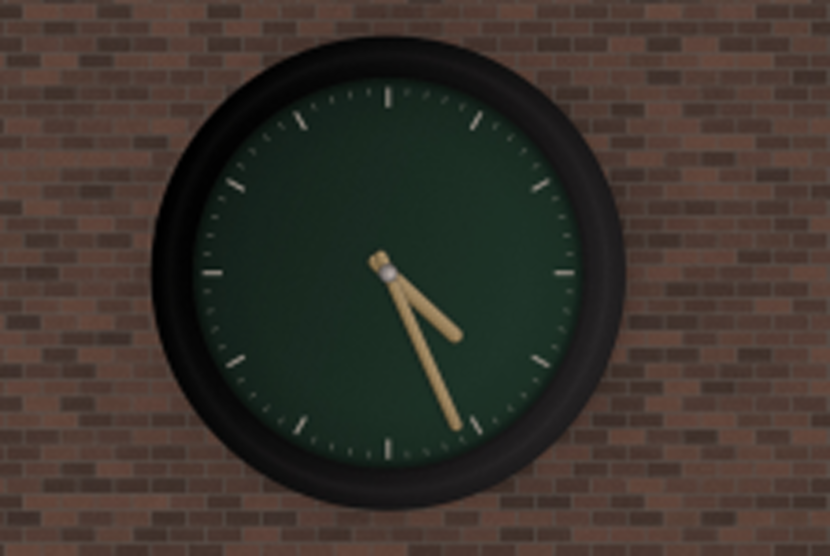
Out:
h=4 m=26
